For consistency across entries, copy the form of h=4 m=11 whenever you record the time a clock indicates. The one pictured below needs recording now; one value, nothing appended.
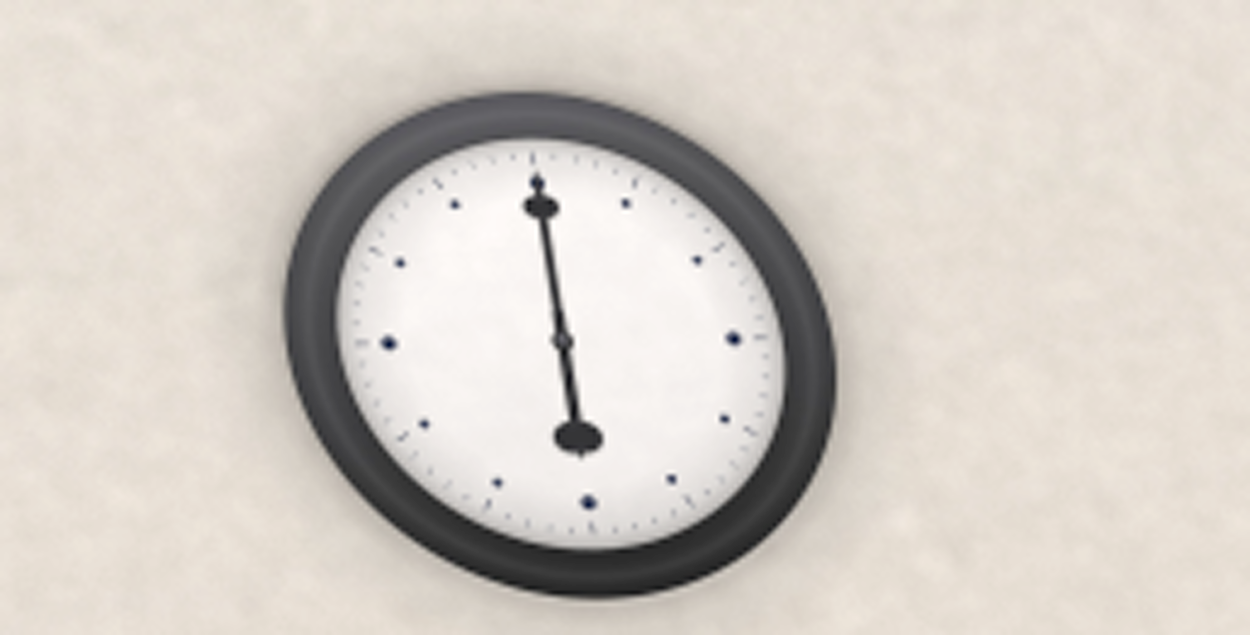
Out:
h=6 m=0
